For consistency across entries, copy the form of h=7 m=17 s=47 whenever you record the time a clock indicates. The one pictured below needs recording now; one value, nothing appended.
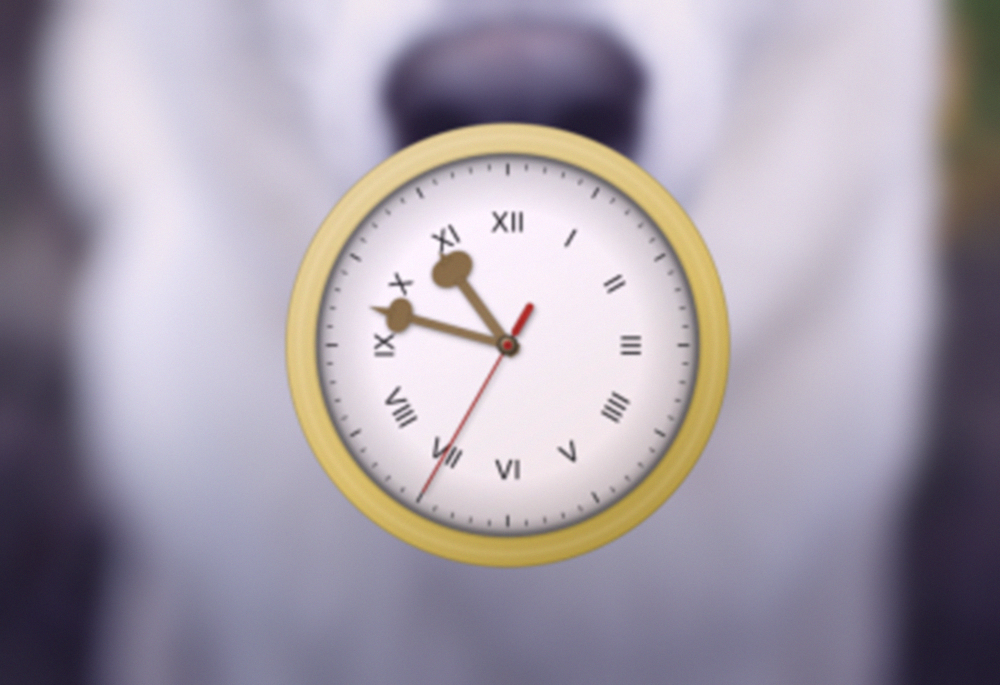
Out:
h=10 m=47 s=35
